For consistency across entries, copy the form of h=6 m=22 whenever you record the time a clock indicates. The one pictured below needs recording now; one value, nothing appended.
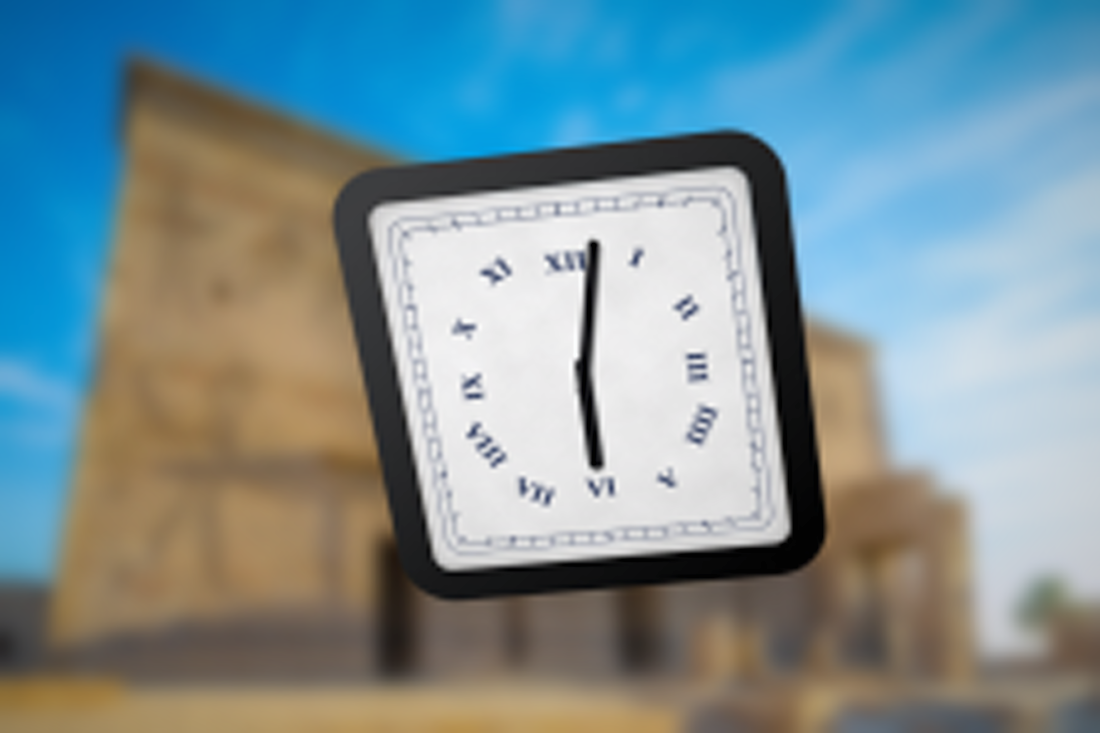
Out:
h=6 m=2
